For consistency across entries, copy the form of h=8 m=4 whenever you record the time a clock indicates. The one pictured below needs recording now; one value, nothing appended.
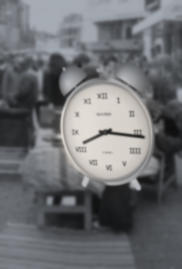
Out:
h=8 m=16
